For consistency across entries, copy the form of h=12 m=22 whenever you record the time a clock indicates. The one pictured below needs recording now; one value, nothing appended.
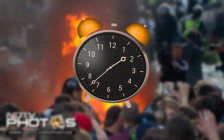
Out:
h=1 m=37
